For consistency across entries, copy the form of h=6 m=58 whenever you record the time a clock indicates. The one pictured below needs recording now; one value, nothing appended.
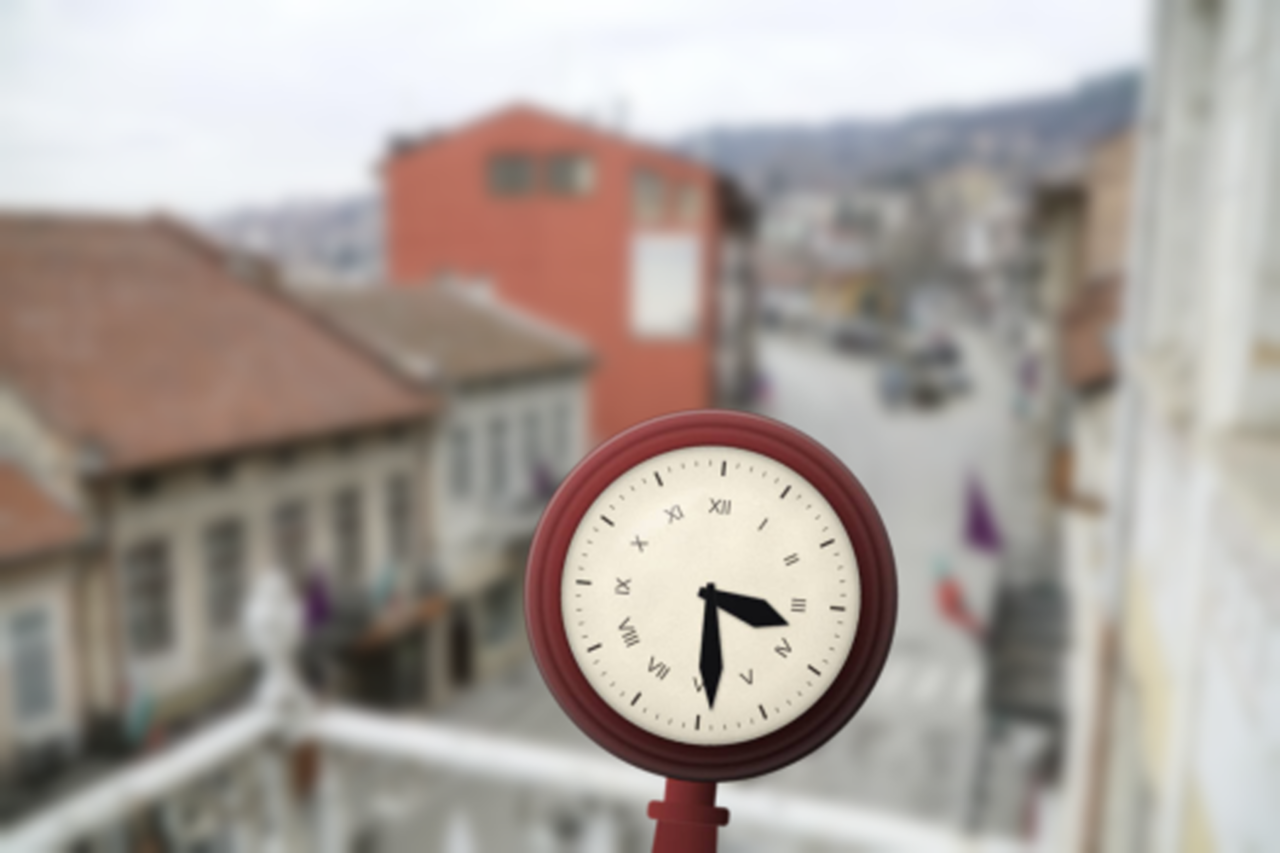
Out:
h=3 m=29
